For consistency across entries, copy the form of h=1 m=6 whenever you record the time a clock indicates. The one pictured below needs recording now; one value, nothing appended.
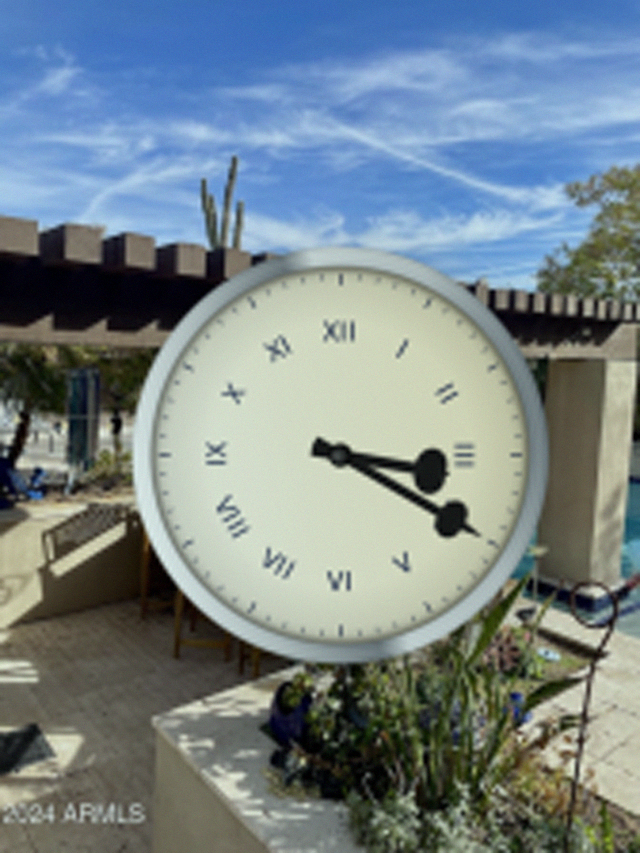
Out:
h=3 m=20
